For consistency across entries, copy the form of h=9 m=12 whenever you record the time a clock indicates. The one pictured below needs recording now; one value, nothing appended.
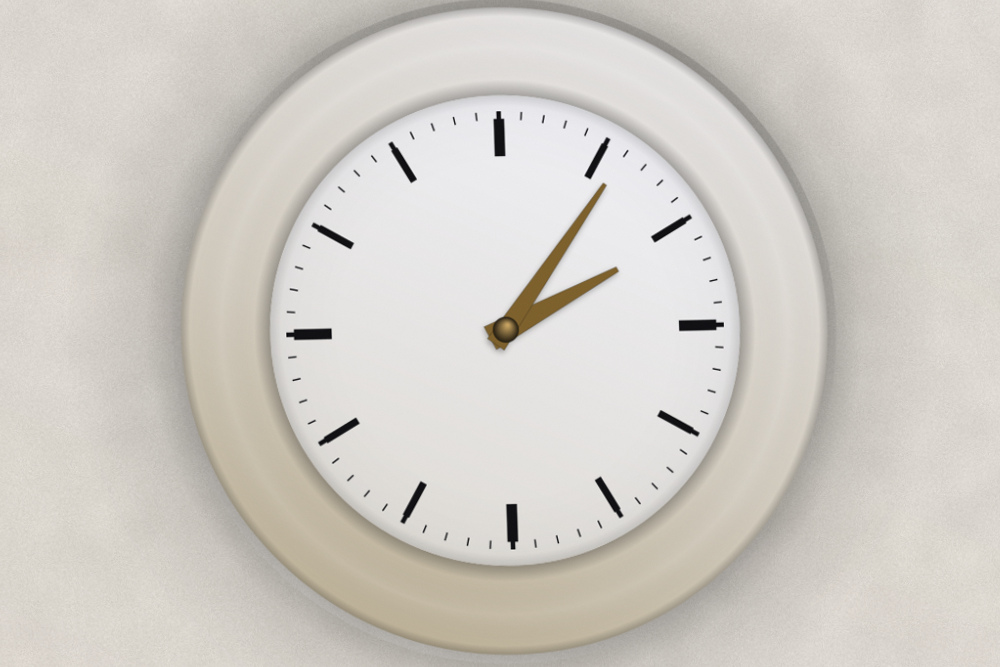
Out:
h=2 m=6
